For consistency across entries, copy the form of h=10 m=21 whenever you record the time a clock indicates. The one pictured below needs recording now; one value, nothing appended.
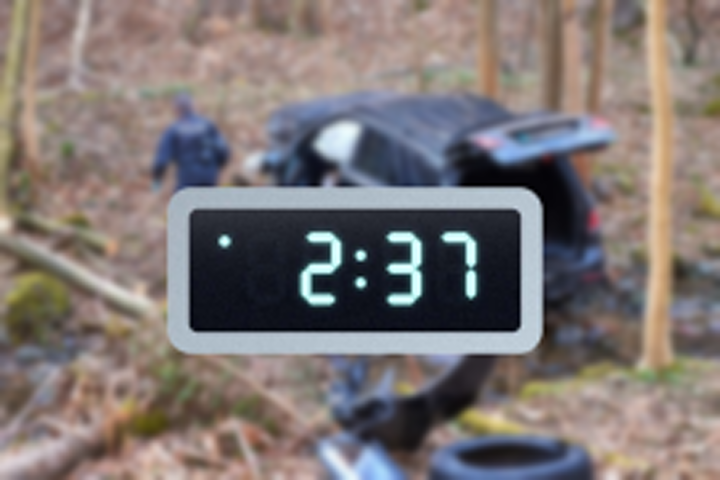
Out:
h=2 m=37
